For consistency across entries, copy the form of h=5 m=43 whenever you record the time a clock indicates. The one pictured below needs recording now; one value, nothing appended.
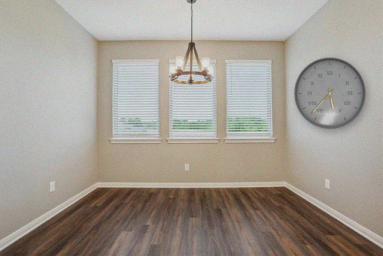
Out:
h=5 m=37
